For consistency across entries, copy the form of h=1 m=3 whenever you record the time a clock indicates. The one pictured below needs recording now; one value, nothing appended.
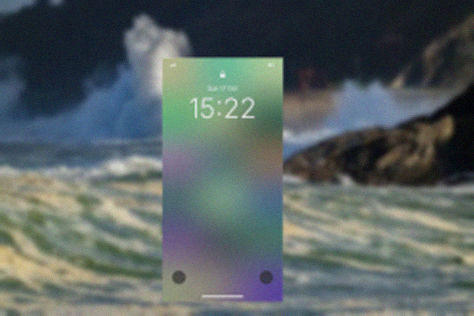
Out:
h=15 m=22
